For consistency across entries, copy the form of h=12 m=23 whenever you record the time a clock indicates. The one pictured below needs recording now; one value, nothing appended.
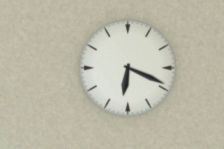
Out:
h=6 m=19
